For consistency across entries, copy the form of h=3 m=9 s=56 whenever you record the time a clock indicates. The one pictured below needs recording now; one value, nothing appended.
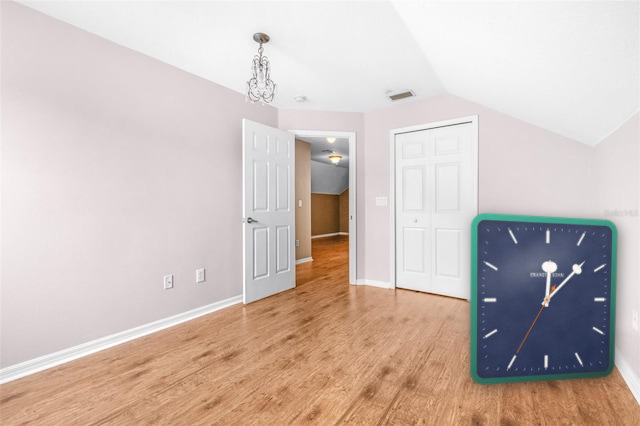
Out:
h=12 m=7 s=35
